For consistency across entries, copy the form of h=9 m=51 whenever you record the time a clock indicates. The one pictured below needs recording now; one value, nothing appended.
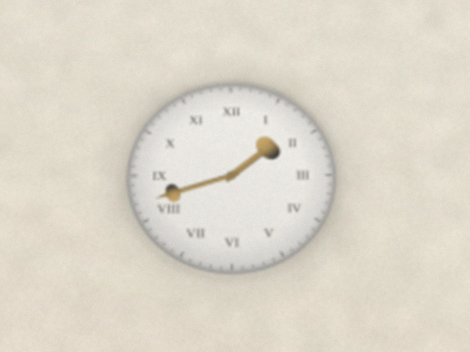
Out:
h=1 m=42
